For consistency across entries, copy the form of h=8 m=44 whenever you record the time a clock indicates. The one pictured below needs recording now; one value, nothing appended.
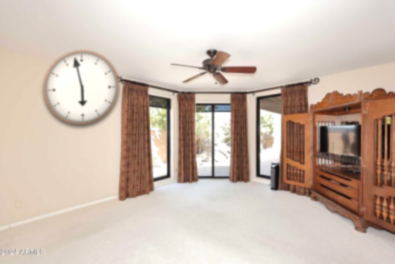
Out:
h=5 m=58
